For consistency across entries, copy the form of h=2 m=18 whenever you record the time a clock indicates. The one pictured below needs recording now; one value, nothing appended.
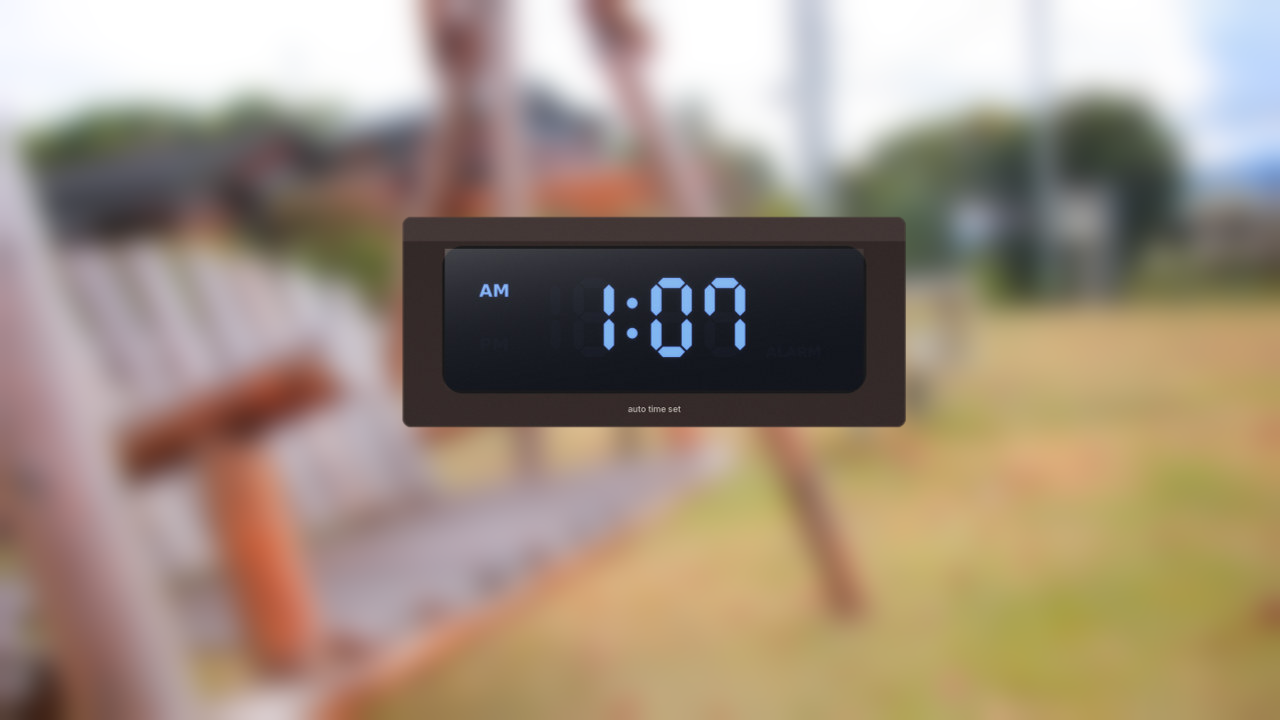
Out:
h=1 m=7
